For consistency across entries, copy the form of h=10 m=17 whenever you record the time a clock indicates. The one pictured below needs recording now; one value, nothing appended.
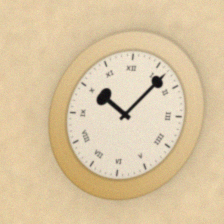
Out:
h=10 m=7
